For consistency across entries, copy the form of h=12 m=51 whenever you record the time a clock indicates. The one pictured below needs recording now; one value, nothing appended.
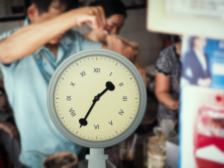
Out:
h=1 m=35
